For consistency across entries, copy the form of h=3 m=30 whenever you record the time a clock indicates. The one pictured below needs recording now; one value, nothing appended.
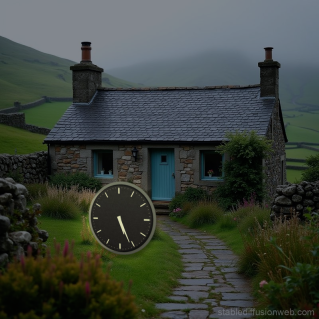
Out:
h=5 m=26
